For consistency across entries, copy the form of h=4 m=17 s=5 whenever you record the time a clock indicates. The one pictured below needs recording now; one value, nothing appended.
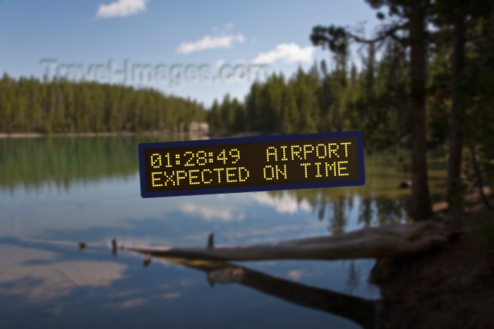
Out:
h=1 m=28 s=49
